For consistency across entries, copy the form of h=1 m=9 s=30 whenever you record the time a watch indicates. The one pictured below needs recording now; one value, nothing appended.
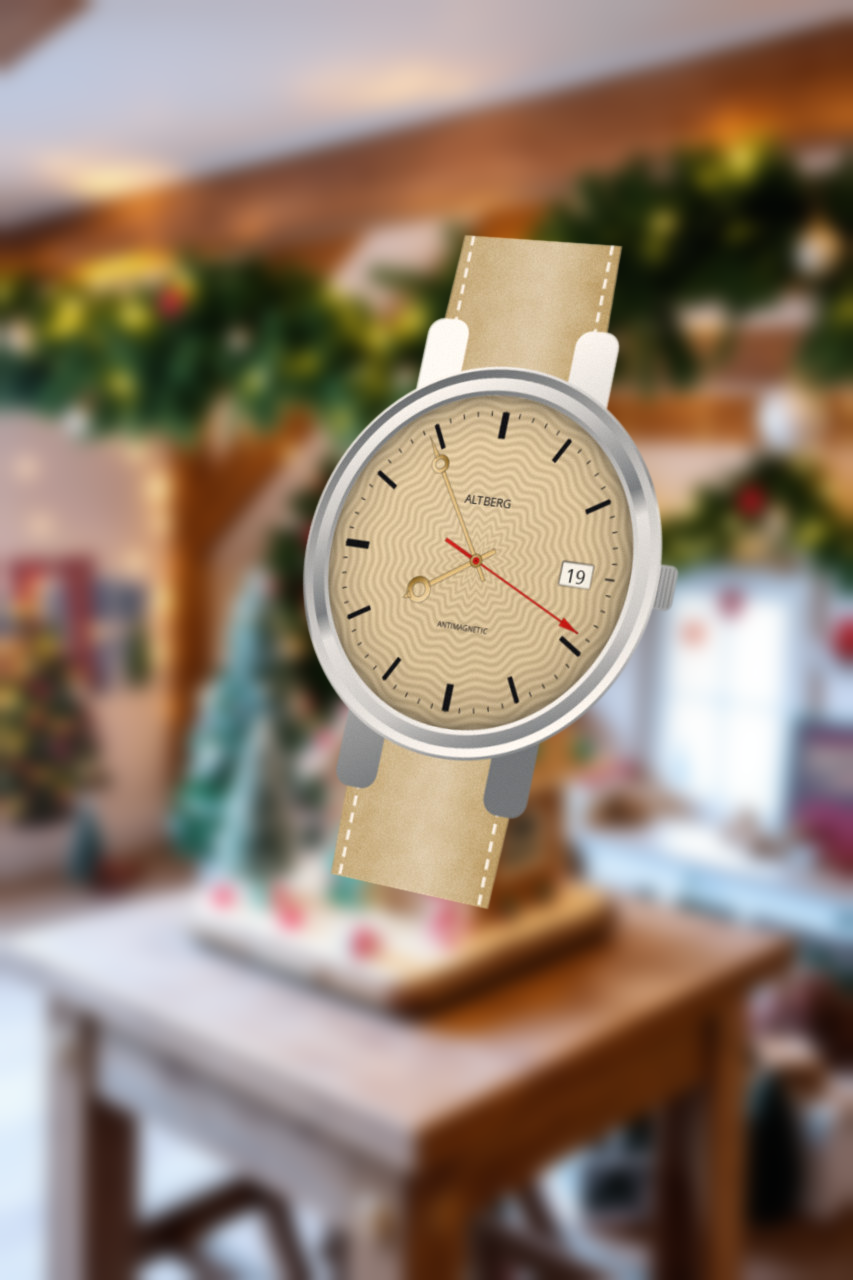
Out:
h=7 m=54 s=19
